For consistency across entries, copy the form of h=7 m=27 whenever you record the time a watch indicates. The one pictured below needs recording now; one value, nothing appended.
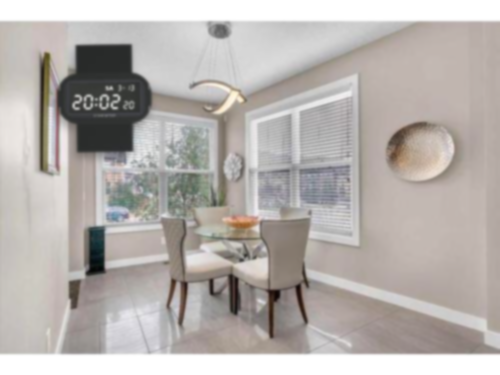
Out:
h=20 m=2
